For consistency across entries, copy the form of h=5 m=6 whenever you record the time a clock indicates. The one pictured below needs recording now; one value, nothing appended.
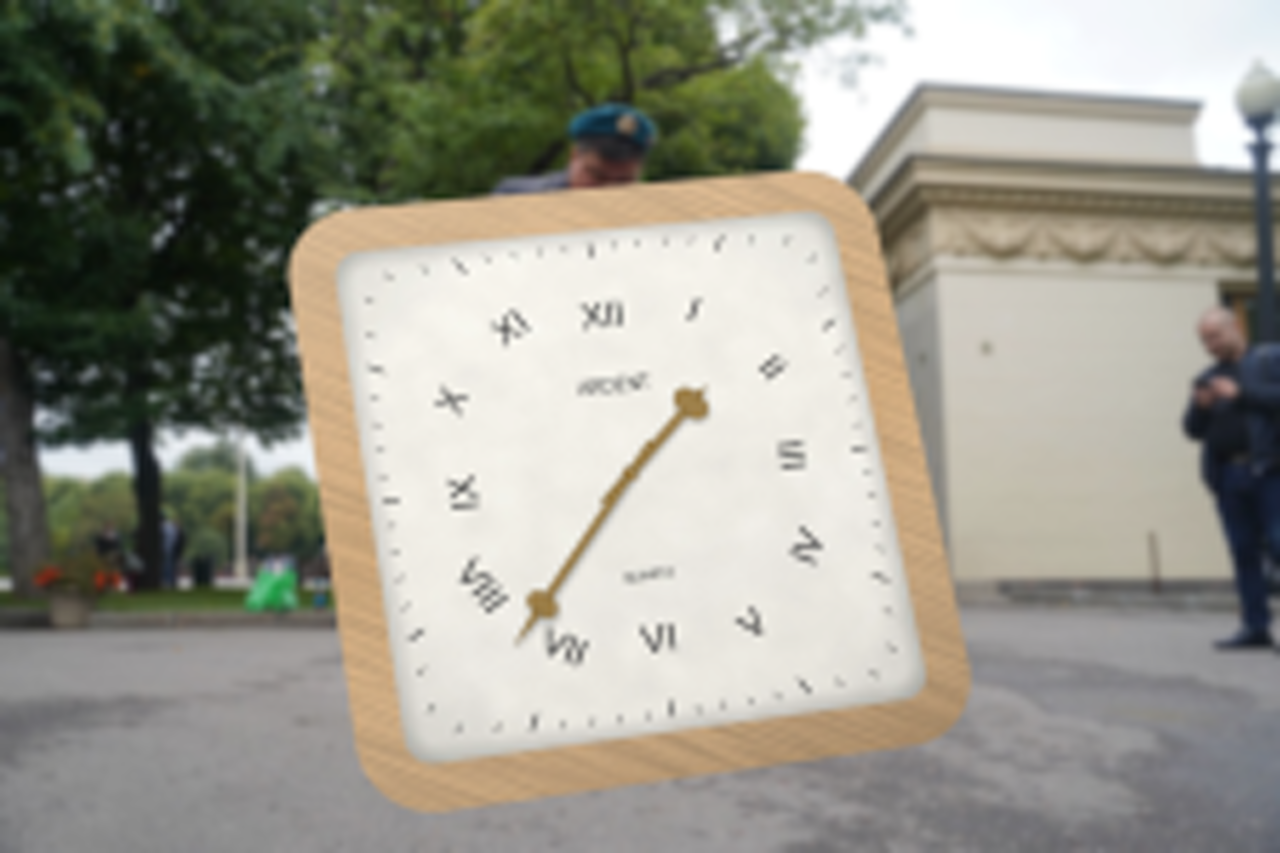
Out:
h=1 m=37
